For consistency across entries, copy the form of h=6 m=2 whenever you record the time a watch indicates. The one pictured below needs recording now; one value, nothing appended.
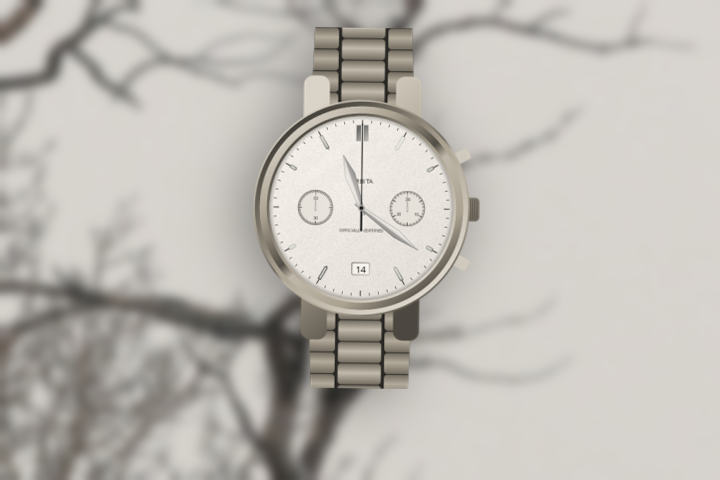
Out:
h=11 m=21
